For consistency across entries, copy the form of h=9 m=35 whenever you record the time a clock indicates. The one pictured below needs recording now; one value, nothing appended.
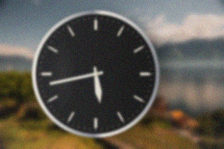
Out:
h=5 m=43
